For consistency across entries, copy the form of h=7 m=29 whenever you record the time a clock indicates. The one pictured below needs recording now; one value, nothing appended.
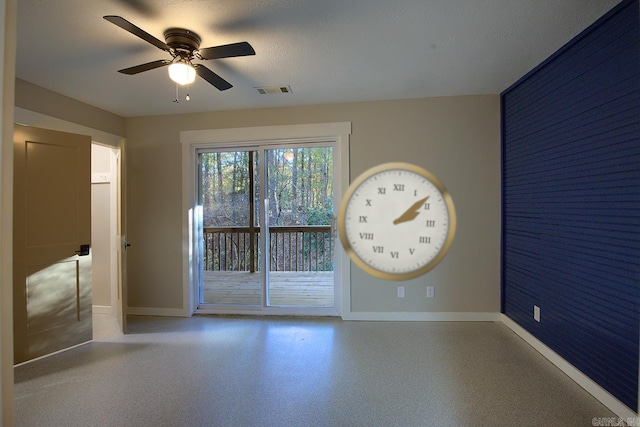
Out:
h=2 m=8
